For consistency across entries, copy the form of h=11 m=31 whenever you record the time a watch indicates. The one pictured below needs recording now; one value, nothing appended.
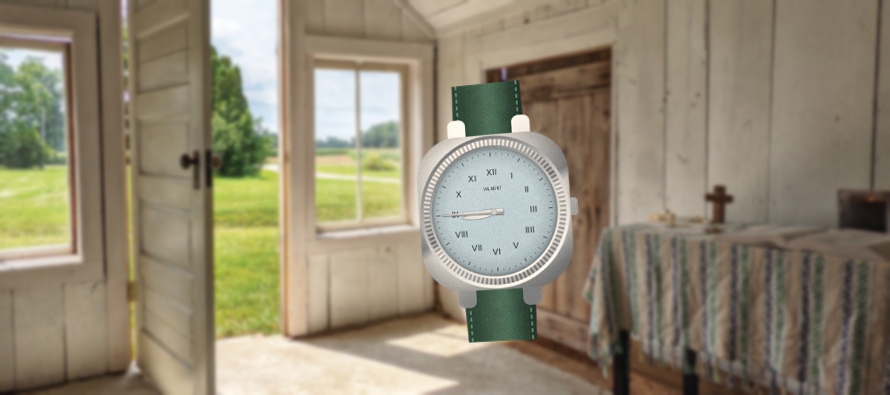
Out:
h=8 m=45
